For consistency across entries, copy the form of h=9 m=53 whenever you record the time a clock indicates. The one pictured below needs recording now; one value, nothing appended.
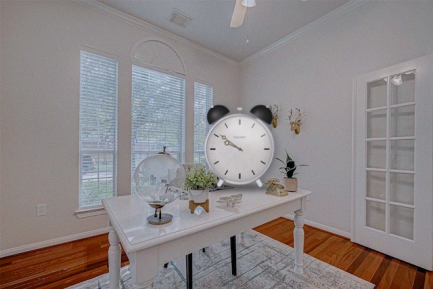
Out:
h=9 m=51
